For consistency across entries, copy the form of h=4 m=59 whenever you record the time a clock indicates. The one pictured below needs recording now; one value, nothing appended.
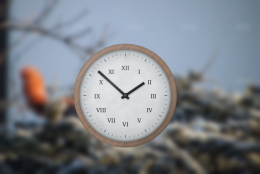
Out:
h=1 m=52
